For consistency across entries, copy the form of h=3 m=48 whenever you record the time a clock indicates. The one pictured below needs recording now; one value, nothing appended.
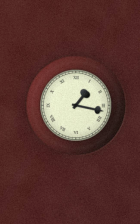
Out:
h=1 m=17
